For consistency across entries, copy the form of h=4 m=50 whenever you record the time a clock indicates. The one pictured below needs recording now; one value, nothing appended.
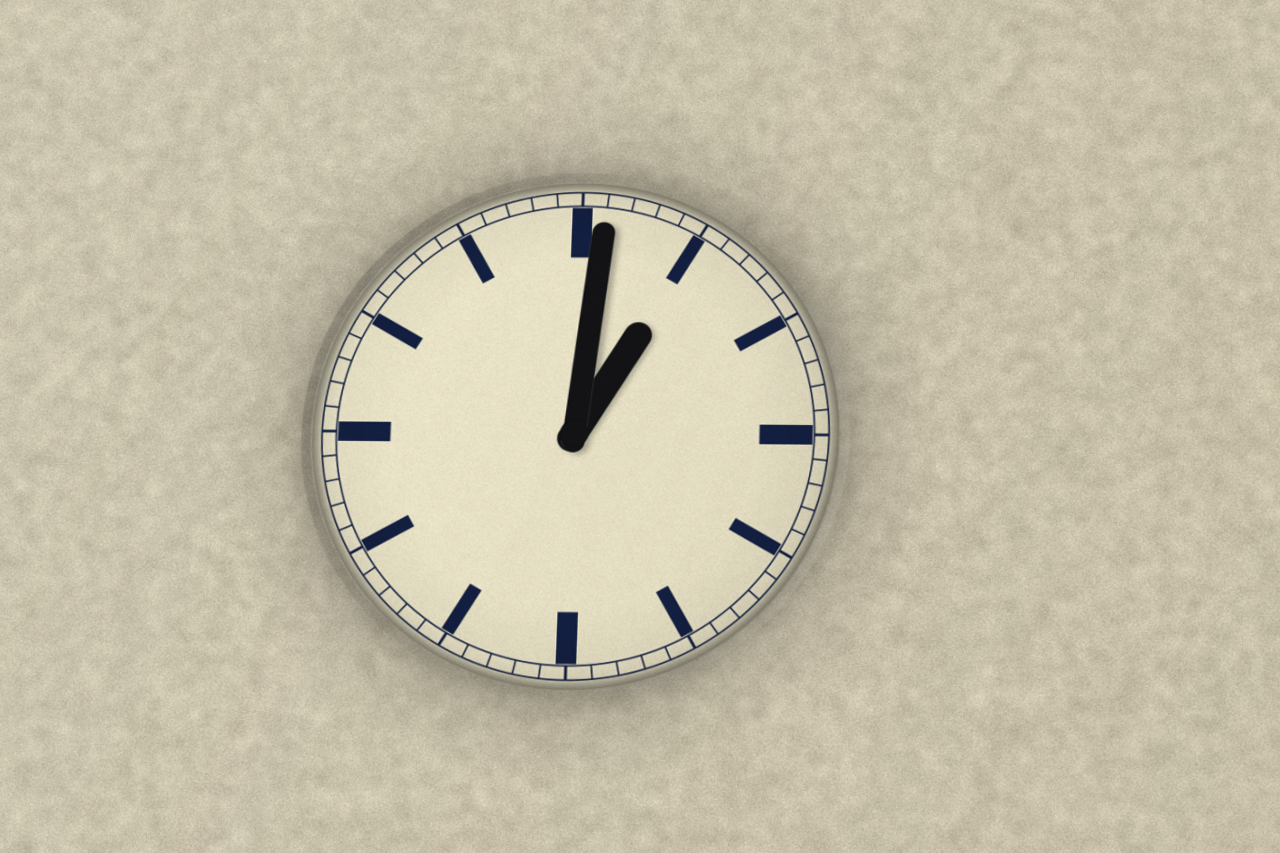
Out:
h=1 m=1
